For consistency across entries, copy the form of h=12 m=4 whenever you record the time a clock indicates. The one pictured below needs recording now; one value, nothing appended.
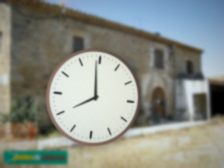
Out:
h=7 m=59
